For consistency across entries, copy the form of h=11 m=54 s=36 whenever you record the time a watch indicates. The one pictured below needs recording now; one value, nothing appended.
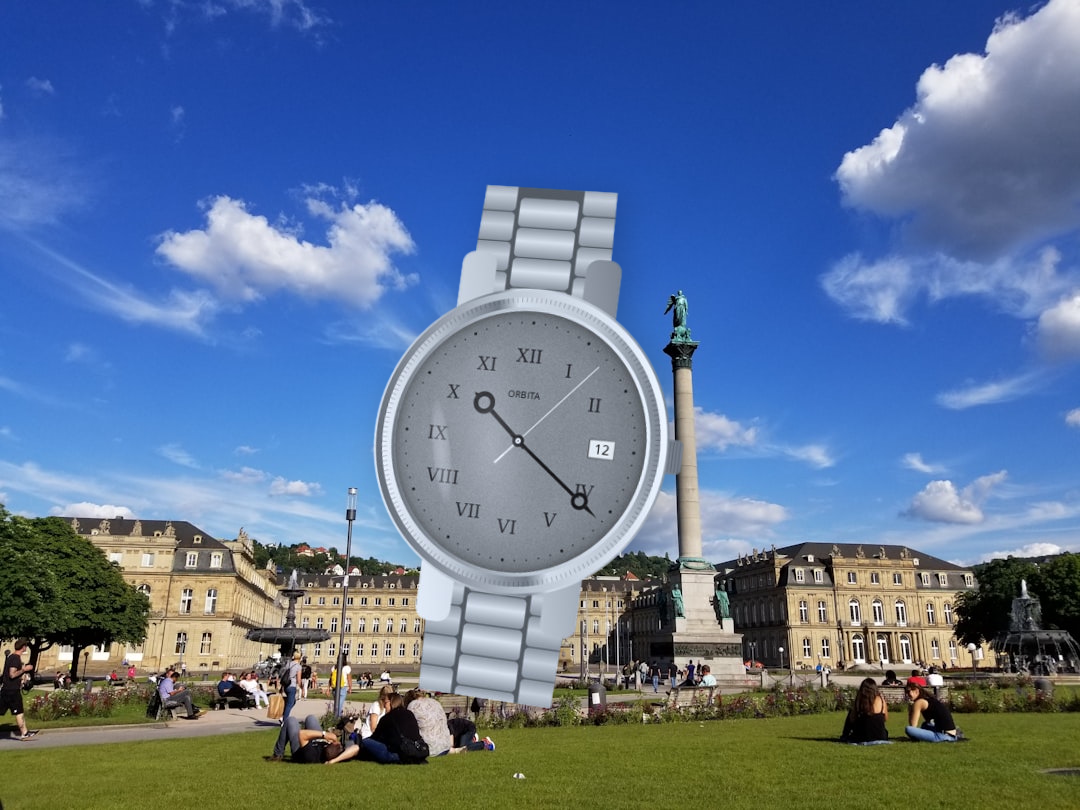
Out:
h=10 m=21 s=7
